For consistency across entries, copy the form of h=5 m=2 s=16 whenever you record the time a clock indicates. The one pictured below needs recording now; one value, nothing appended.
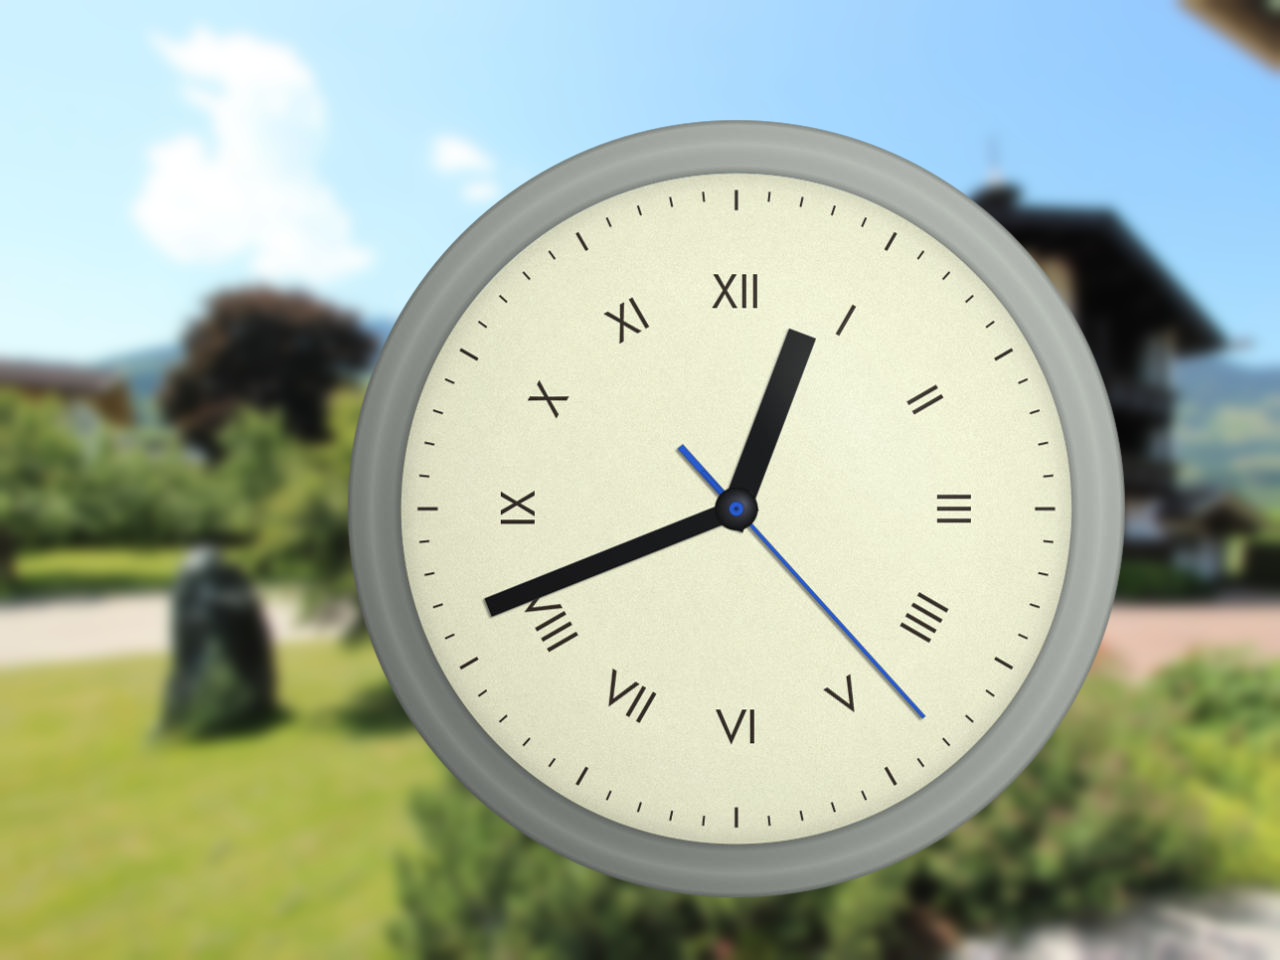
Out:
h=12 m=41 s=23
